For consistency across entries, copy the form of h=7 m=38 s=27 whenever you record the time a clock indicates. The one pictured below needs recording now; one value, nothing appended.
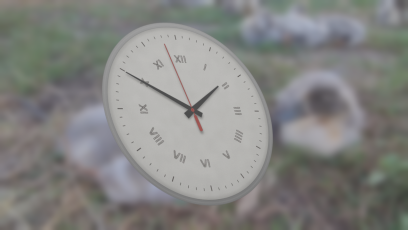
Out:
h=1 m=49 s=58
